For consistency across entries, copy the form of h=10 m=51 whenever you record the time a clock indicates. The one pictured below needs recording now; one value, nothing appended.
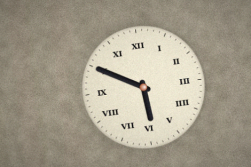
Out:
h=5 m=50
